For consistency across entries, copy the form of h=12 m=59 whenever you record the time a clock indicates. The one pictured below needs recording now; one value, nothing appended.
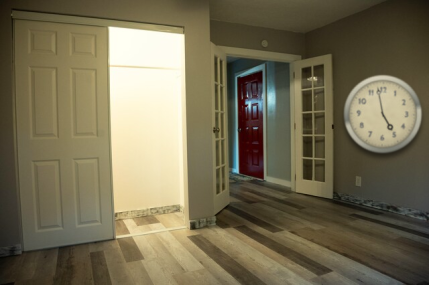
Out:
h=4 m=58
